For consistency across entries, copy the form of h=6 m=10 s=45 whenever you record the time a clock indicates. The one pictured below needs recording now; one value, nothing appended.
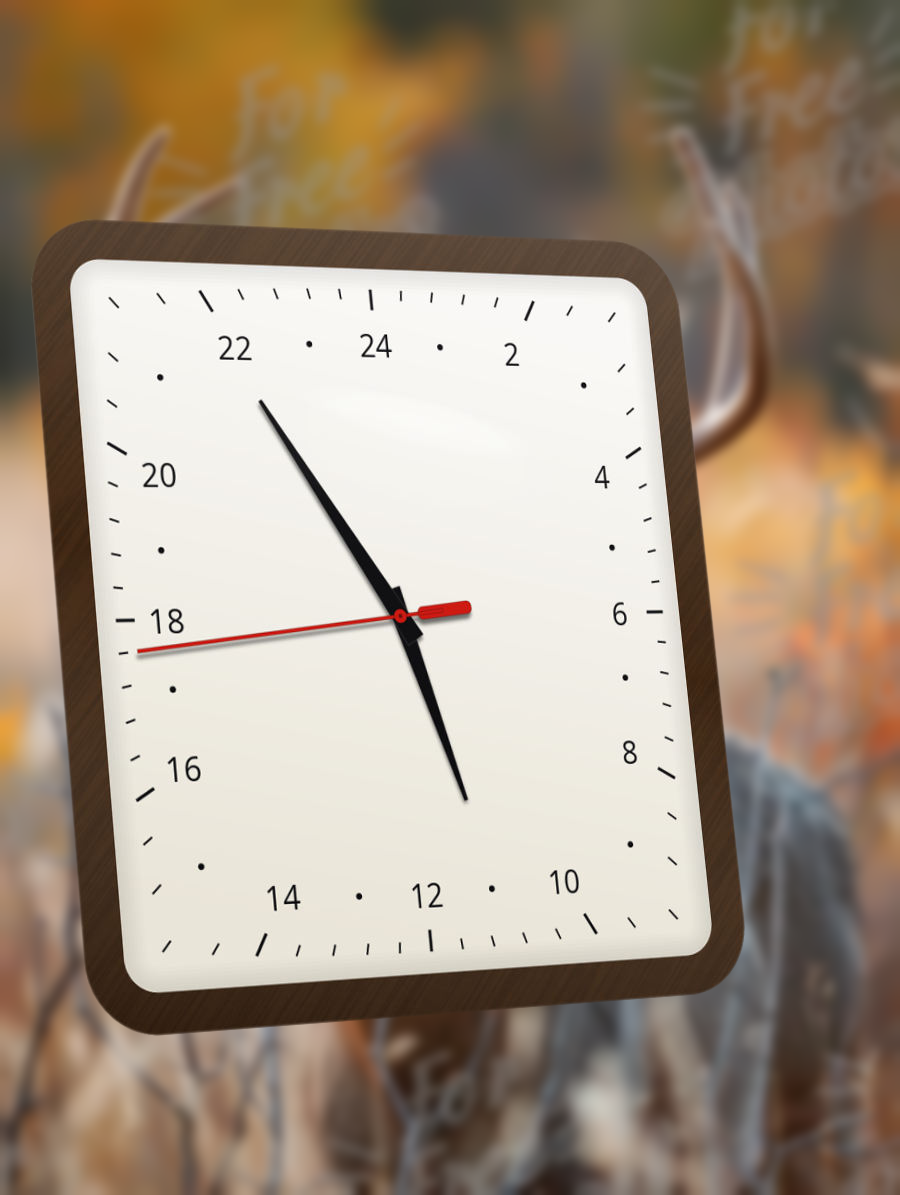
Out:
h=10 m=54 s=44
